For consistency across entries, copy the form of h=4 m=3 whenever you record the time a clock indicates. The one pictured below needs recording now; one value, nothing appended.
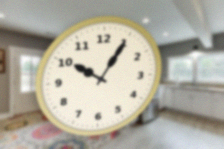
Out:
h=10 m=5
